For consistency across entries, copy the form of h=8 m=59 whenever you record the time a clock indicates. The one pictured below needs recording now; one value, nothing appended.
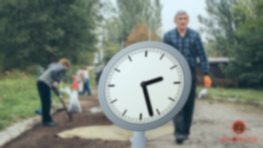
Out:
h=2 m=27
